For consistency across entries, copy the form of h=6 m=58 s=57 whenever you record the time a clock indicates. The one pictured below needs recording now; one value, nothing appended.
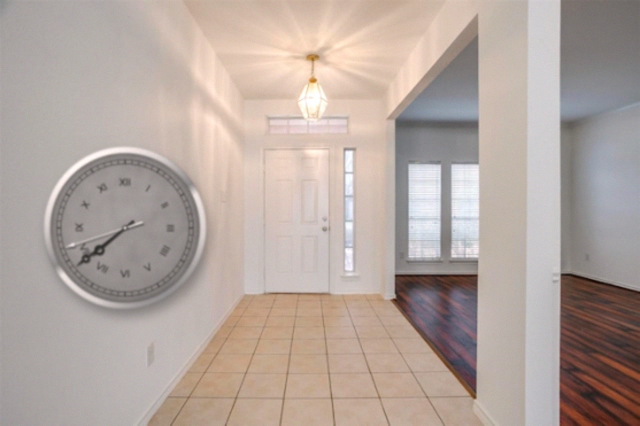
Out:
h=7 m=38 s=42
